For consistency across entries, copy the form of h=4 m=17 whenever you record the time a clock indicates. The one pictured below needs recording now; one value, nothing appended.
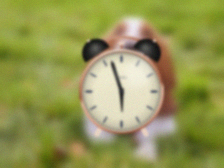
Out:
h=5 m=57
